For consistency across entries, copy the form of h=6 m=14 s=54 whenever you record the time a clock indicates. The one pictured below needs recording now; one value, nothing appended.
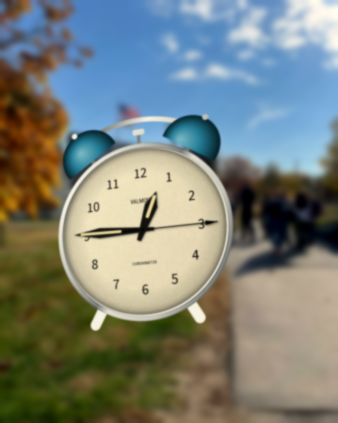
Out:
h=12 m=45 s=15
